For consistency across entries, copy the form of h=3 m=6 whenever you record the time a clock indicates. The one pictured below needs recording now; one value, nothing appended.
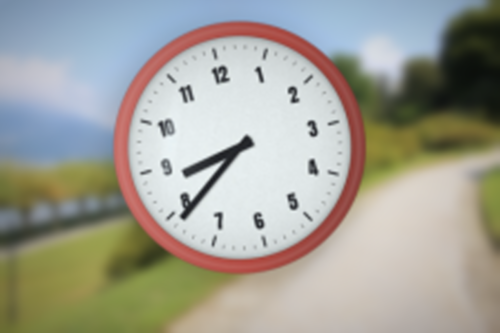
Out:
h=8 m=39
